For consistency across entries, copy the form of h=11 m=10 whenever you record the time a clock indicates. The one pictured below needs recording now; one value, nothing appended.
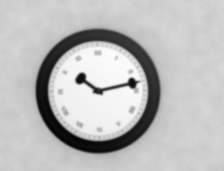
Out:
h=10 m=13
